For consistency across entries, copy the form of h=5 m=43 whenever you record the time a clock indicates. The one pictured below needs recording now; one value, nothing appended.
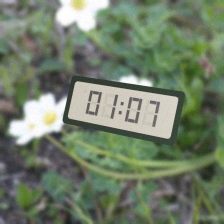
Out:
h=1 m=7
